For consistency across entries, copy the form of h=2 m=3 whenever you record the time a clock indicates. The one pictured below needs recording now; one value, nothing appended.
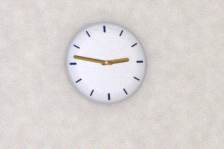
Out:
h=2 m=47
